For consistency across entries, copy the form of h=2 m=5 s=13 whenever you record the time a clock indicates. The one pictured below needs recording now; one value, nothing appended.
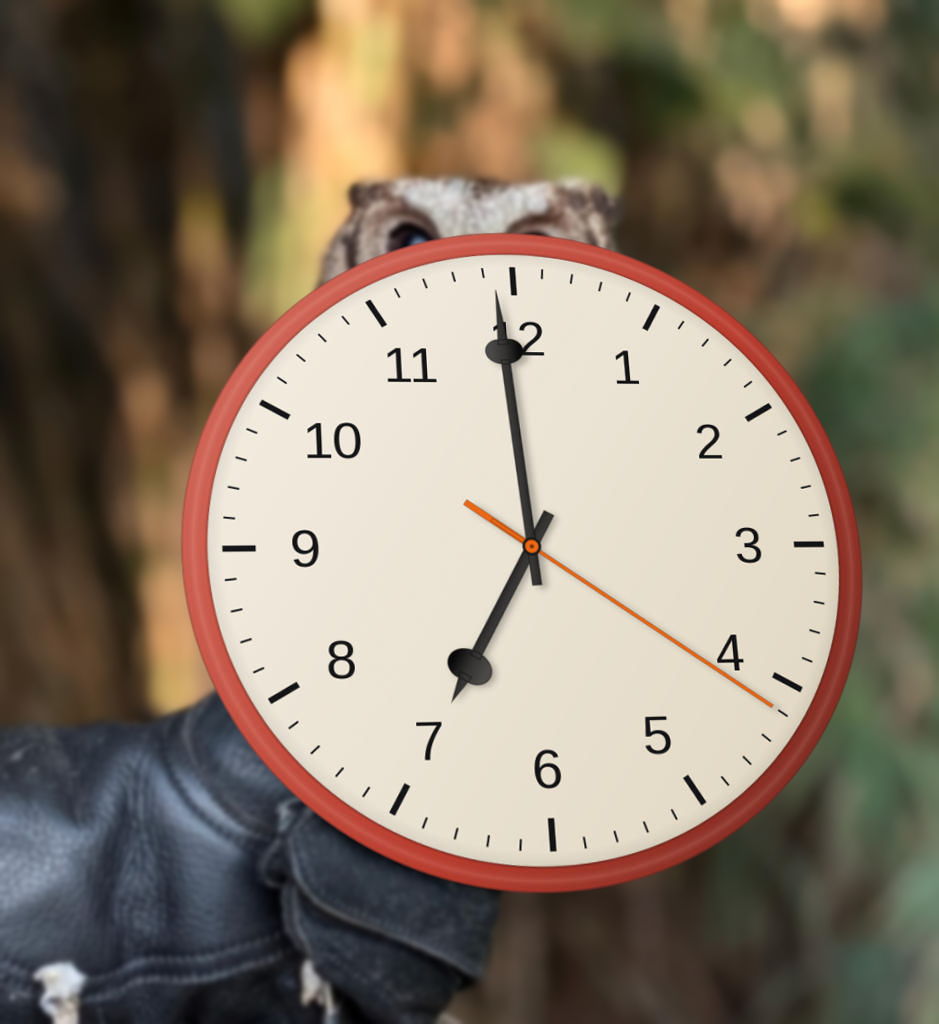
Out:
h=6 m=59 s=21
